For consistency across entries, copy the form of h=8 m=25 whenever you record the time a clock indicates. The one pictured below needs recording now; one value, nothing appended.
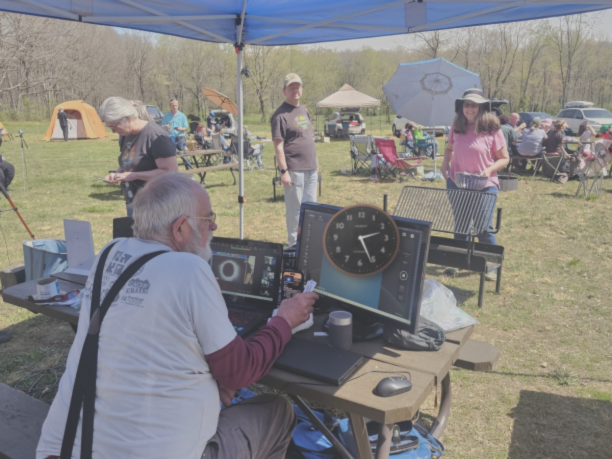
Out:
h=2 m=26
